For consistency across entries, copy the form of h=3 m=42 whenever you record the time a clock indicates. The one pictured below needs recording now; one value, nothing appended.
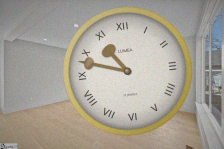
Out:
h=10 m=48
